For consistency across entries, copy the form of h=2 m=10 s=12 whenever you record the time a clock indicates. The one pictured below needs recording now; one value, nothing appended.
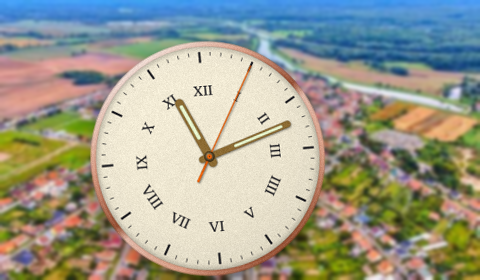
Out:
h=11 m=12 s=5
